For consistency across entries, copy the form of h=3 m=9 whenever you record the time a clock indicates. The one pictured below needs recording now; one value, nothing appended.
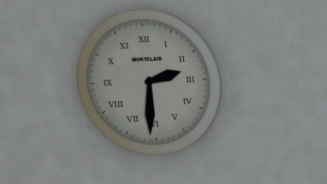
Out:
h=2 m=31
